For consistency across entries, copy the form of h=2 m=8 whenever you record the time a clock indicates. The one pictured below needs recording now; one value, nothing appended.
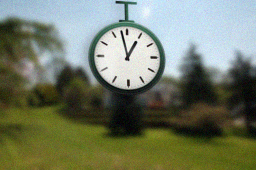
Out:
h=12 m=58
